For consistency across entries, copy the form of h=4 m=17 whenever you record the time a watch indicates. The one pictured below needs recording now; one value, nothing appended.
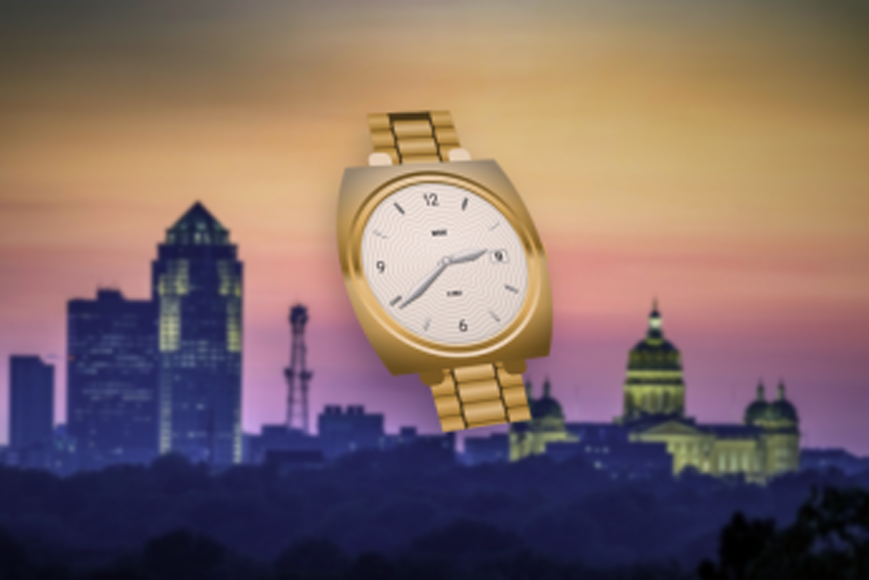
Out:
h=2 m=39
